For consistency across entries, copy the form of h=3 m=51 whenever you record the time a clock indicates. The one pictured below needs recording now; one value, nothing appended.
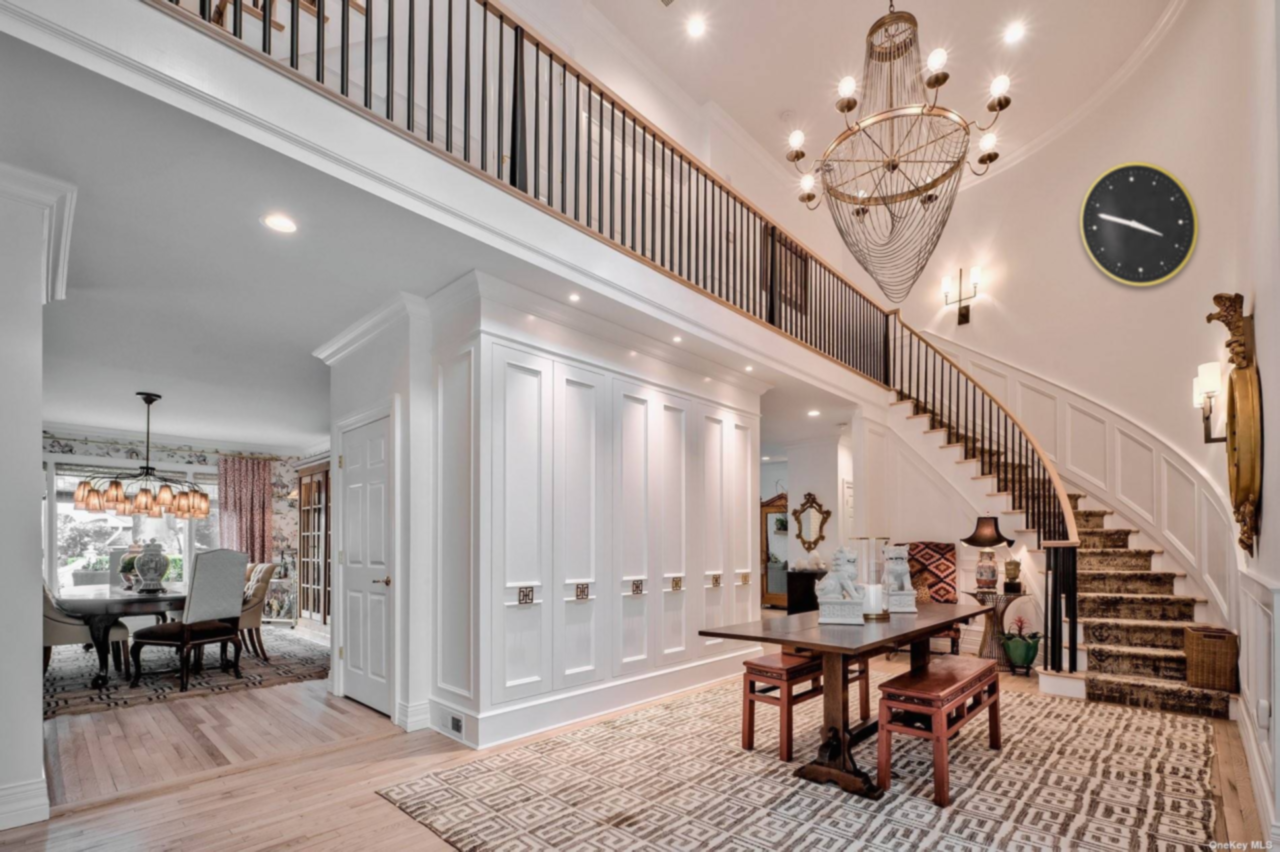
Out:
h=3 m=48
